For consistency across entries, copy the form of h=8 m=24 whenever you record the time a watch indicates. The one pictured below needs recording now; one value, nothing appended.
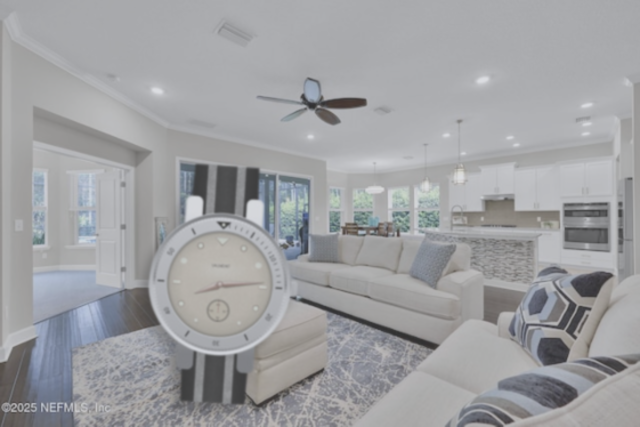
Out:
h=8 m=14
